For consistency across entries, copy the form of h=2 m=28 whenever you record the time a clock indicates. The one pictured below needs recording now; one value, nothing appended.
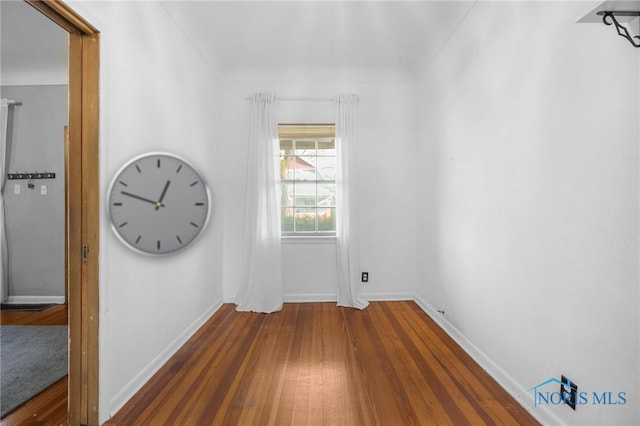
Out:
h=12 m=48
